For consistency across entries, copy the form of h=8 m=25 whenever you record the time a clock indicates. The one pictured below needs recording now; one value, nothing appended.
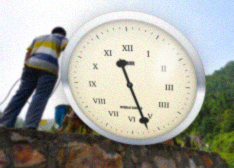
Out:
h=11 m=27
